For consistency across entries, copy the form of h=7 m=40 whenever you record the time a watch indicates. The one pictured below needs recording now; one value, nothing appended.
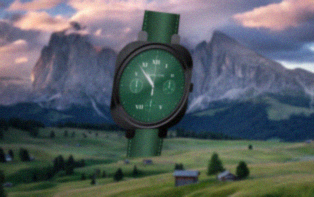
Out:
h=10 m=53
